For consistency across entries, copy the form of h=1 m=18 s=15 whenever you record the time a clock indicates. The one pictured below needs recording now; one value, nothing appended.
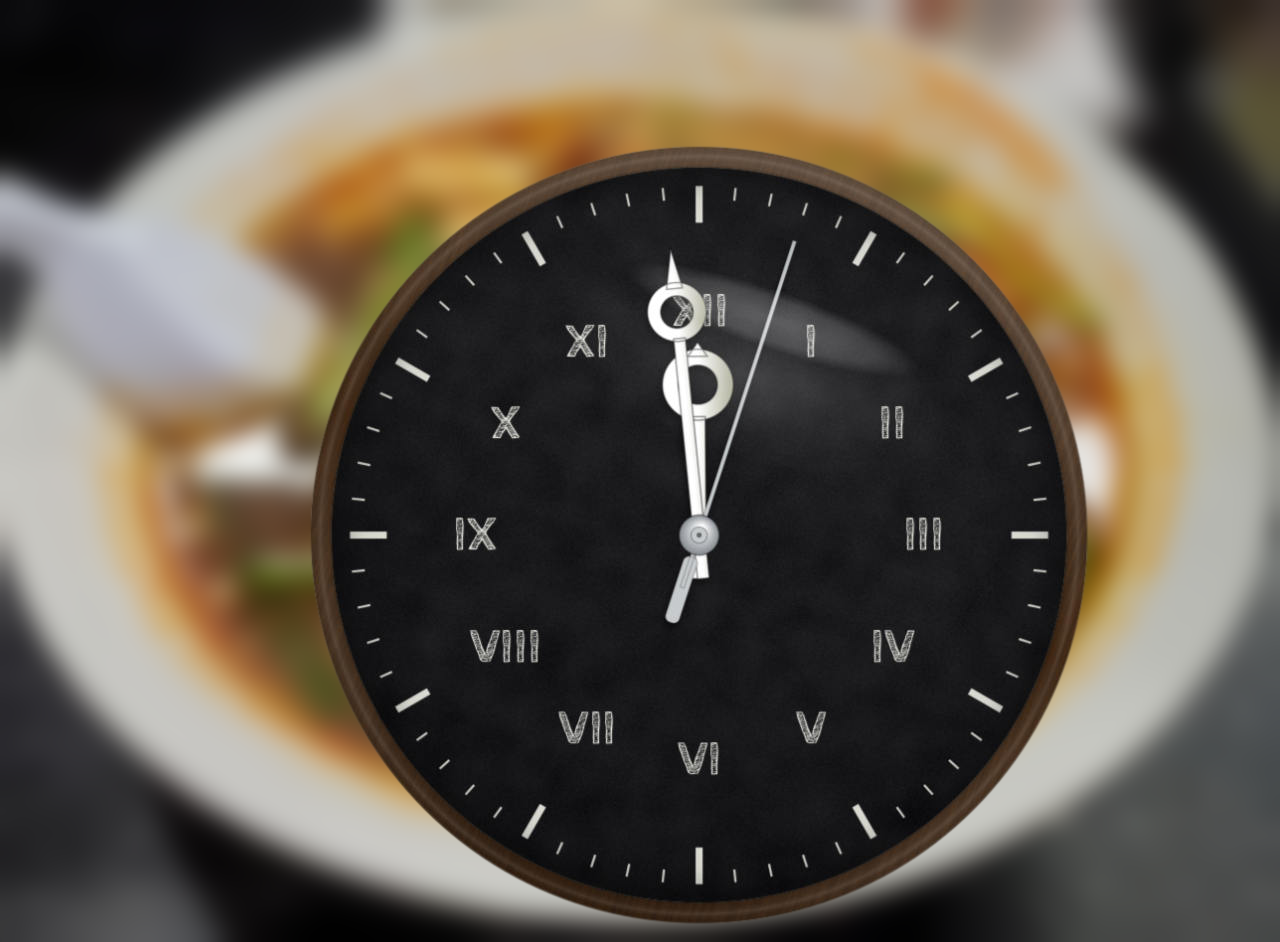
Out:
h=11 m=59 s=3
